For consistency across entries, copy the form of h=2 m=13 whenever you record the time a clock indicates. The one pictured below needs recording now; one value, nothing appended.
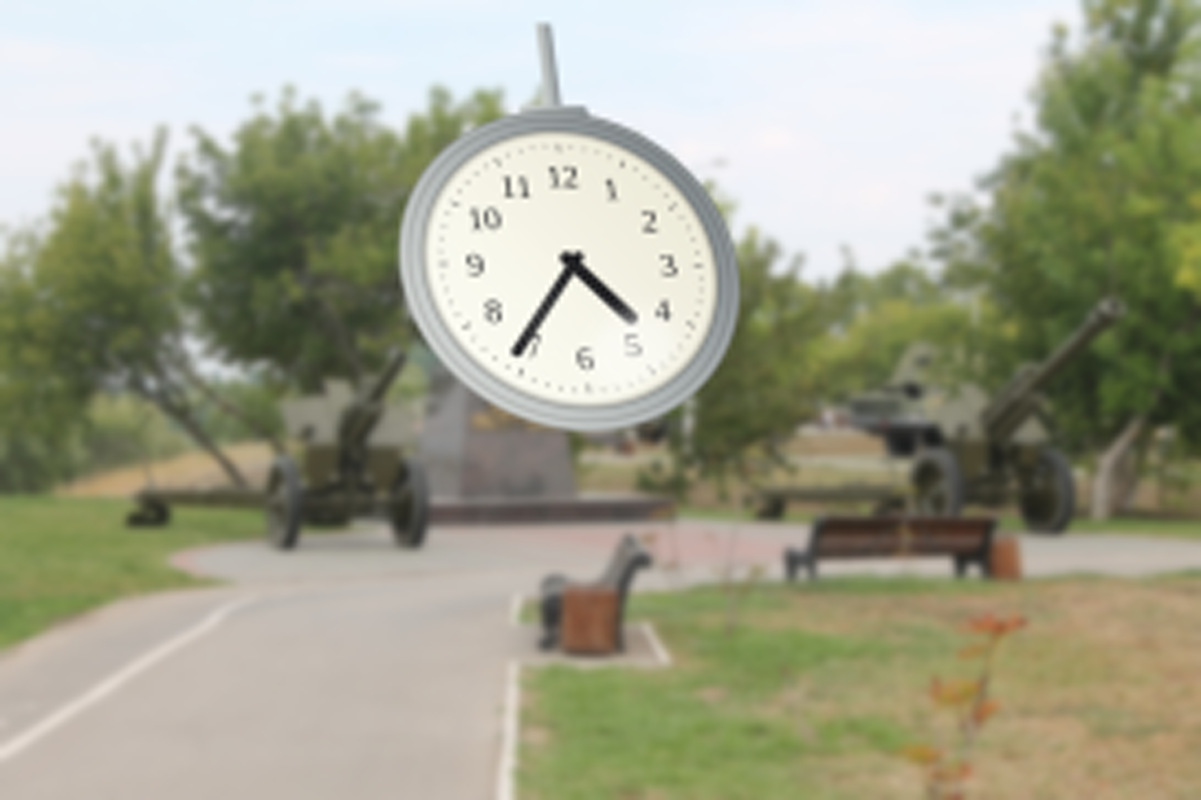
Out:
h=4 m=36
